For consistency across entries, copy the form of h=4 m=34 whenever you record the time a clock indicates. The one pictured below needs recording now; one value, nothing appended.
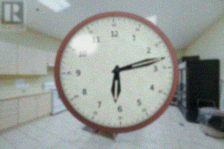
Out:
h=6 m=13
